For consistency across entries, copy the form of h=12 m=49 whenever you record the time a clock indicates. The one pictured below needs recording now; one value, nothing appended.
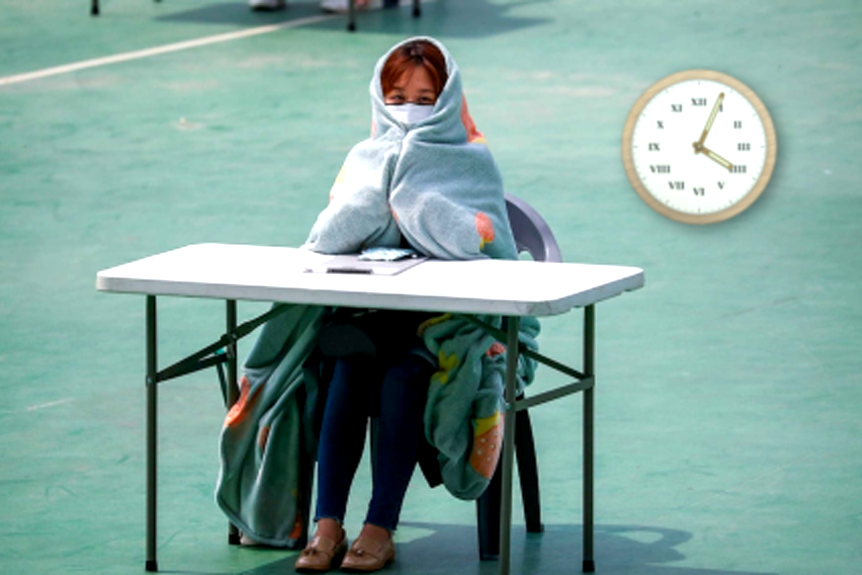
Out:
h=4 m=4
